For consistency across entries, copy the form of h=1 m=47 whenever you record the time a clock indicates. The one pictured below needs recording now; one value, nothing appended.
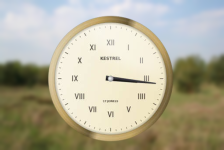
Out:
h=3 m=16
